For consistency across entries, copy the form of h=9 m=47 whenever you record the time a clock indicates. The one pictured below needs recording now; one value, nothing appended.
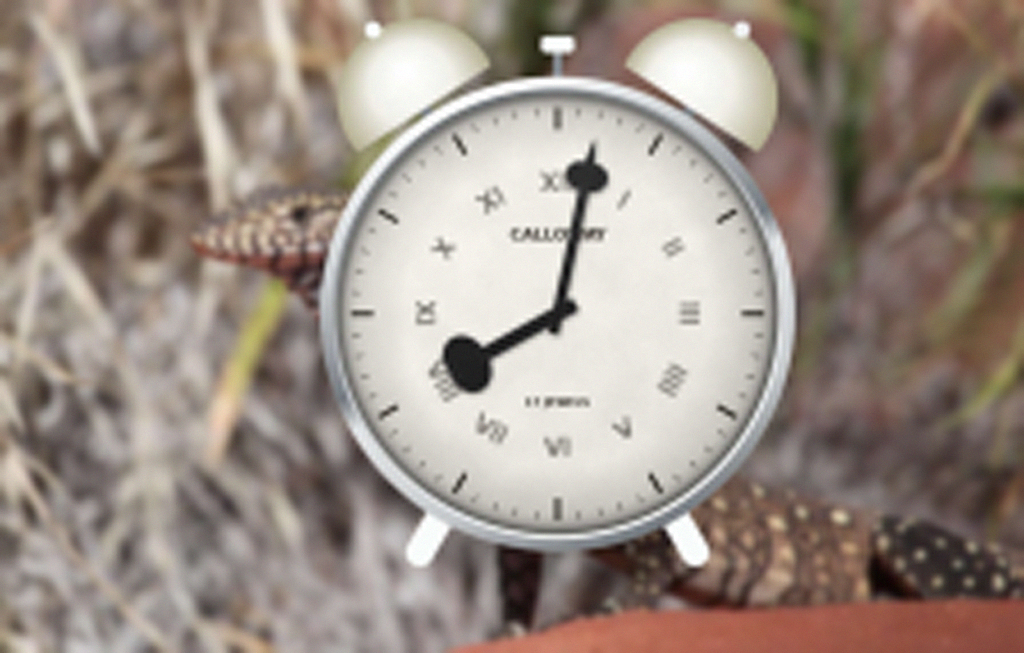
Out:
h=8 m=2
